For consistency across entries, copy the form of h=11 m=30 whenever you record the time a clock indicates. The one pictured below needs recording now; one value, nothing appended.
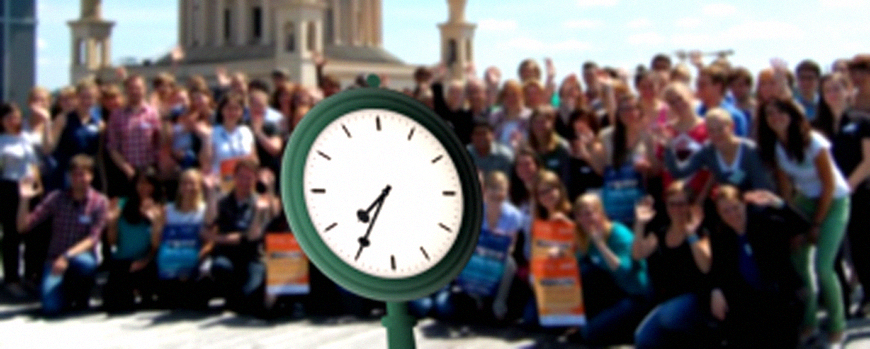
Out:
h=7 m=35
